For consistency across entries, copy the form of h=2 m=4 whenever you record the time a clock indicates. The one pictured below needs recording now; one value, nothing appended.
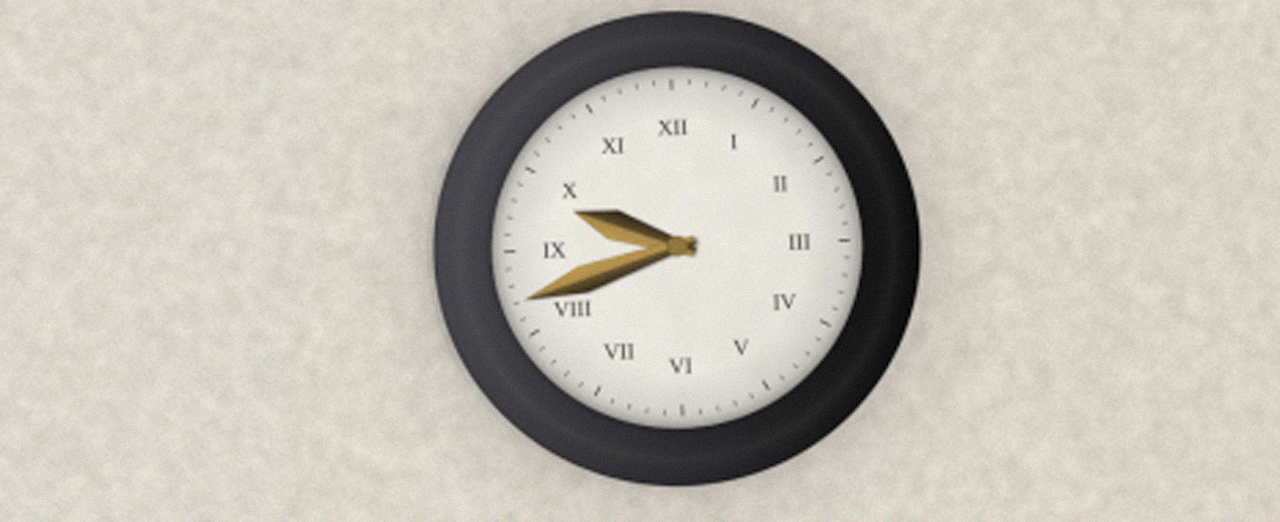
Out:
h=9 m=42
